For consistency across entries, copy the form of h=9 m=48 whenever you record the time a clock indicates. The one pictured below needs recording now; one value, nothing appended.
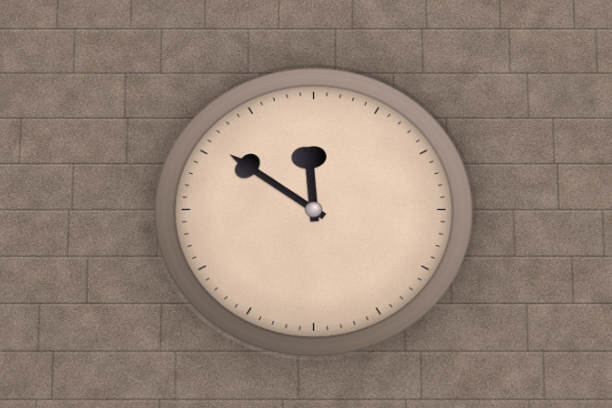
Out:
h=11 m=51
